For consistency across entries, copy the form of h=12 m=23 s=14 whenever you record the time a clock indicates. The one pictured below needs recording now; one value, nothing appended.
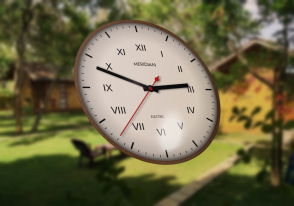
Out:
h=2 m=48 s=37
